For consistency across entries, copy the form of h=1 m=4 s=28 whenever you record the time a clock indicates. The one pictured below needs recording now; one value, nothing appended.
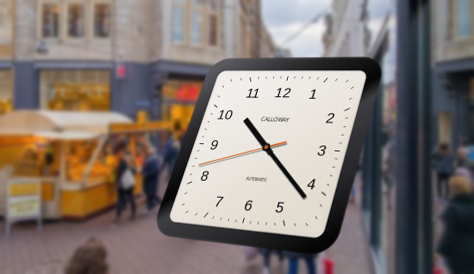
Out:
h=10 m=21 s=42
